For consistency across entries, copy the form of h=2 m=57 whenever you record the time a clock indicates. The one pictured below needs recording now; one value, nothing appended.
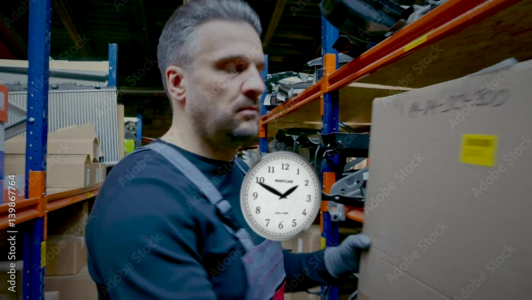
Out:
h=1 m=49
